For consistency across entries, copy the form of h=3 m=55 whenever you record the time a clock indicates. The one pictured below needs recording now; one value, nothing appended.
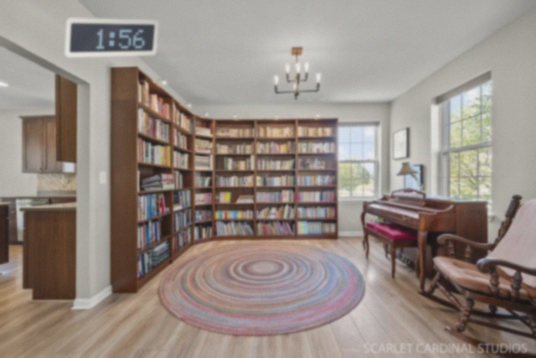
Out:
h=1 m=56
